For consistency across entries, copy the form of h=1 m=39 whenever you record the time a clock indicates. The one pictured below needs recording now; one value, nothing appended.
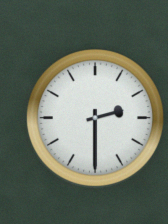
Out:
h=2 m=30
